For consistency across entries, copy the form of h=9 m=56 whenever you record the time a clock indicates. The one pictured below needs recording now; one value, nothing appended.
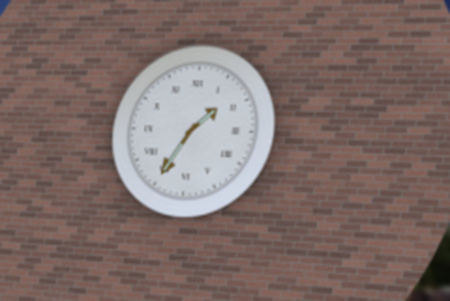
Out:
h=1 m=35
